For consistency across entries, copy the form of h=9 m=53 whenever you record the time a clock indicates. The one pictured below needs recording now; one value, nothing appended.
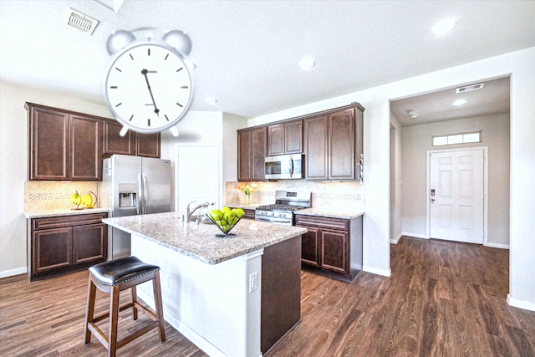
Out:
h=11 m=27
